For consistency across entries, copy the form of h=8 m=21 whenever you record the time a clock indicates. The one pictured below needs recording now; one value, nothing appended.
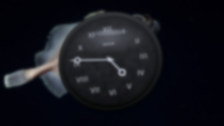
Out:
h=4 m=46
